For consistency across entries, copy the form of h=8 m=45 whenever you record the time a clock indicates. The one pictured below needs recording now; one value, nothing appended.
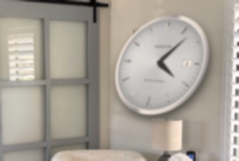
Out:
h=4 m=7
